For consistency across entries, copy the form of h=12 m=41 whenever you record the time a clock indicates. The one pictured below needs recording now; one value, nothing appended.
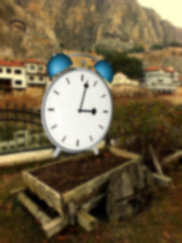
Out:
h=3 m=2
